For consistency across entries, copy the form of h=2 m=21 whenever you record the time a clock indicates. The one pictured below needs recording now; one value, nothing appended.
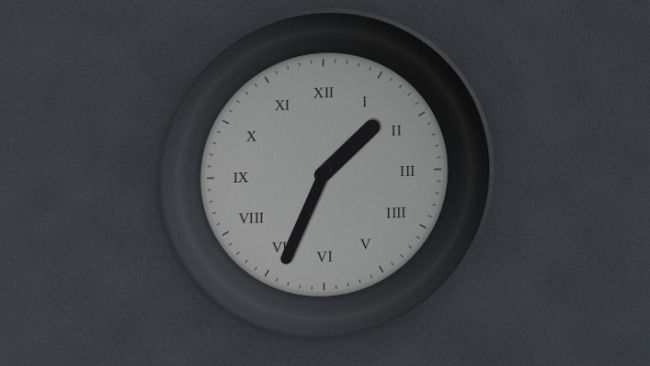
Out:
h=1 m=34
